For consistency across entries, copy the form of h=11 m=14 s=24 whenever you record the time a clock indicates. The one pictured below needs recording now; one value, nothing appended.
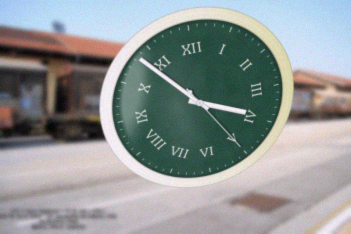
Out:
h=3 m=53 s=25
